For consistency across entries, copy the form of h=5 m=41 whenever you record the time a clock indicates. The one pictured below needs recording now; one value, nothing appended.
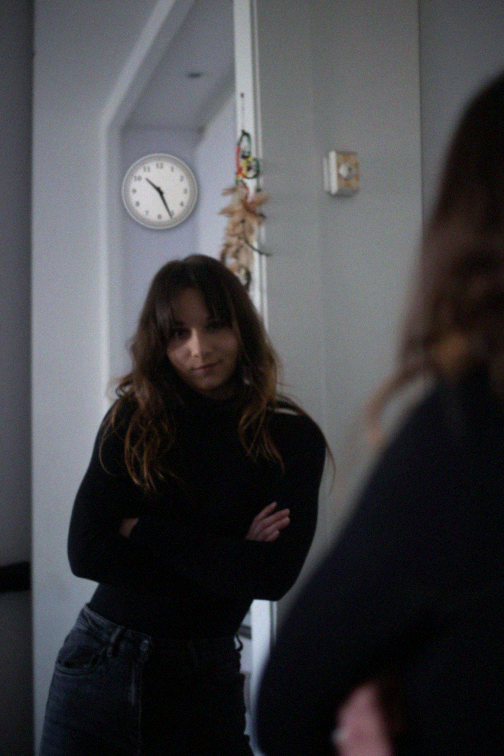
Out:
h=10 m=26
